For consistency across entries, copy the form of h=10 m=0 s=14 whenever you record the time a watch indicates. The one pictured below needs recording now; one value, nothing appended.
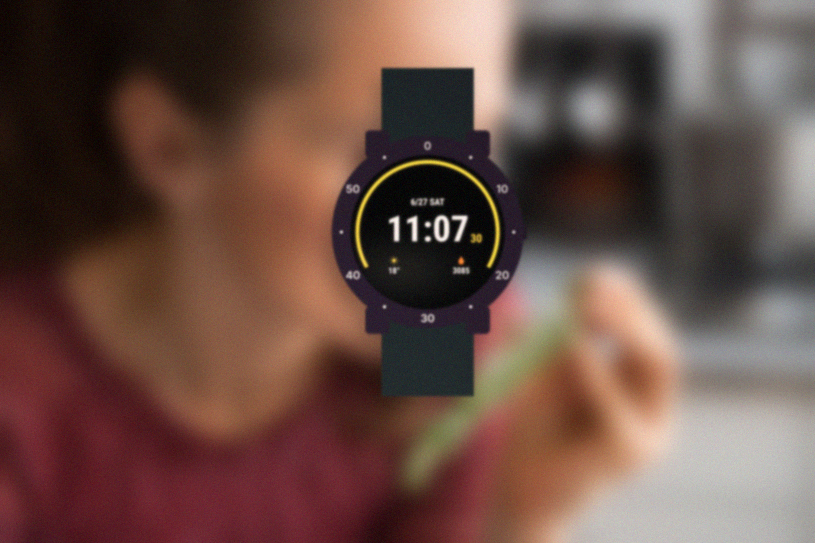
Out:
h=11 m=7 s=30
